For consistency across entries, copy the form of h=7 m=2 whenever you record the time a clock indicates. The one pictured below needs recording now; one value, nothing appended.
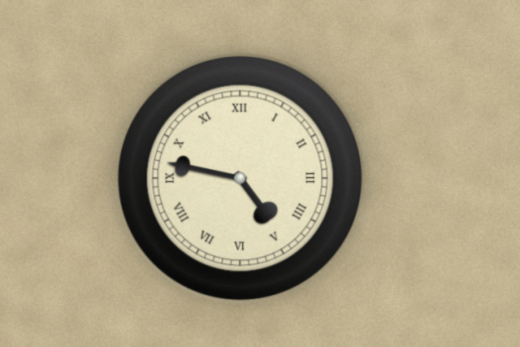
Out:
h=4 m=47
